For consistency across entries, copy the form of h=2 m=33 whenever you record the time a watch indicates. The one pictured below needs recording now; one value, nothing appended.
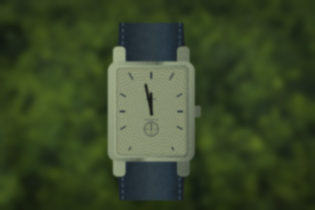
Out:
h=11 m=58
